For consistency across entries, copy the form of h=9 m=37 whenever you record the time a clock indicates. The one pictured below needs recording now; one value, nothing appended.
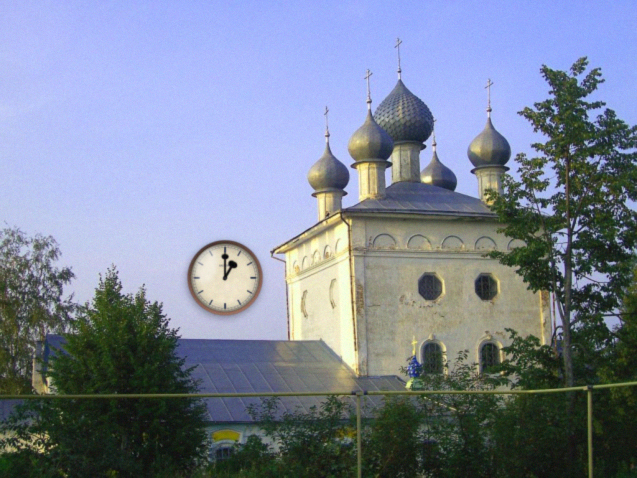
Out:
h=1 m=0
